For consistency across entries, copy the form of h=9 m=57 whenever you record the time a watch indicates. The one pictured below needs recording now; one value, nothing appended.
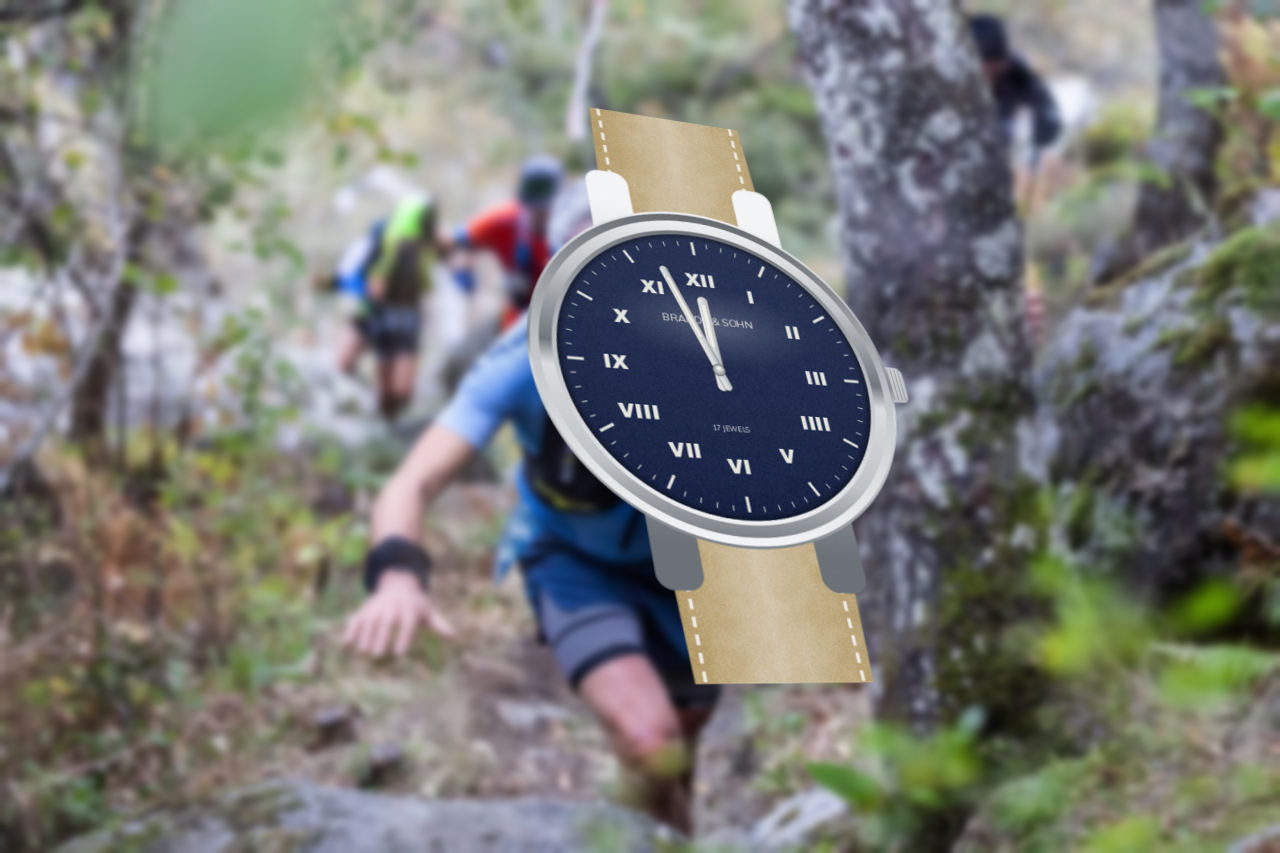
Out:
h=11 m=57
